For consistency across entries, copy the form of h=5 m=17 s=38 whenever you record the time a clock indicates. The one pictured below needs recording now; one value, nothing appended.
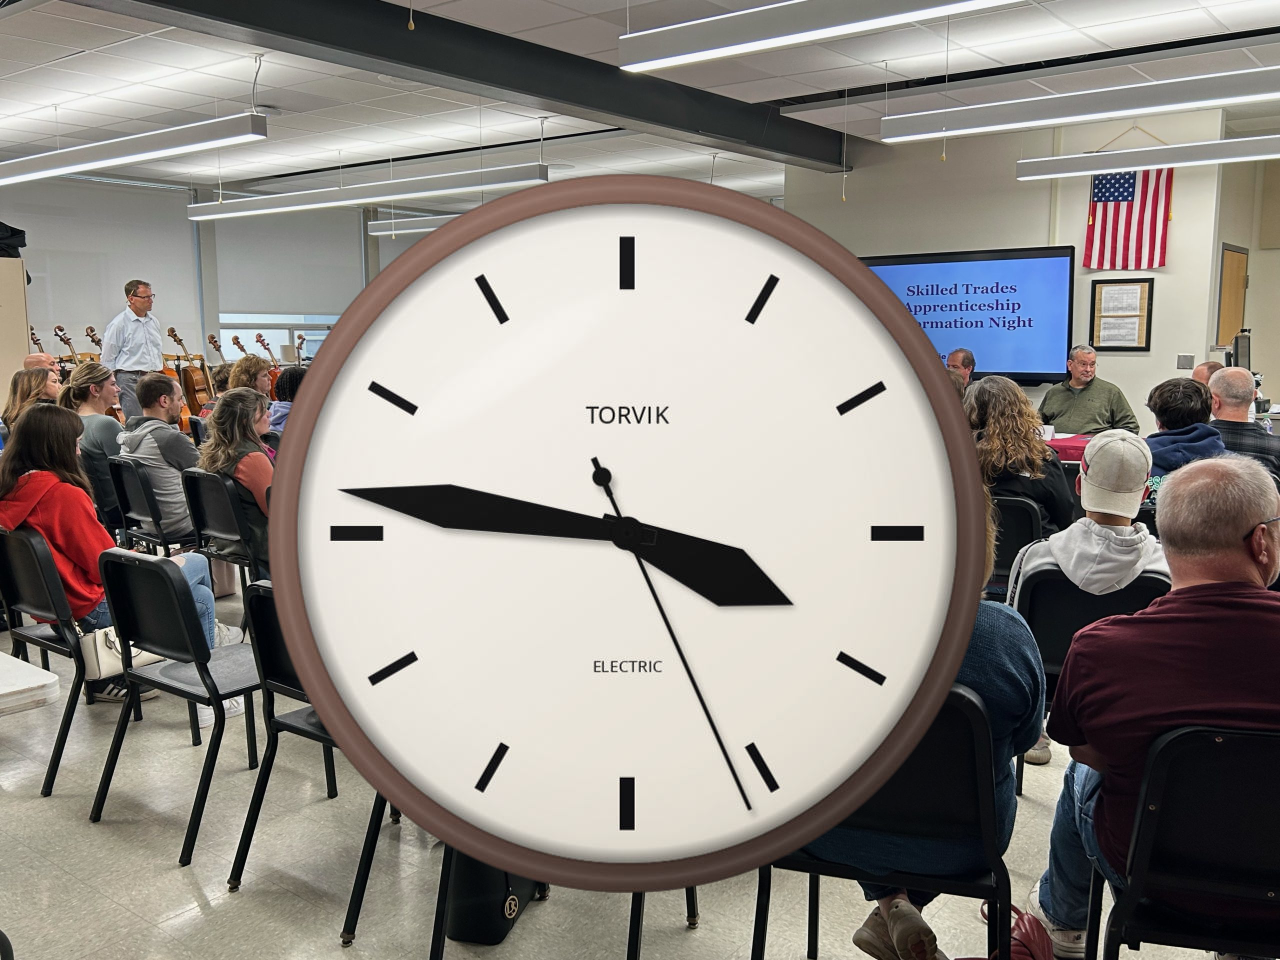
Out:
h=3 m=46 s=26
